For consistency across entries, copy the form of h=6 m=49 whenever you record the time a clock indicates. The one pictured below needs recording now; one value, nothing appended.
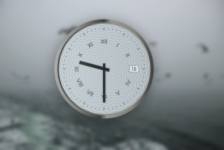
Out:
h=9 m=30
